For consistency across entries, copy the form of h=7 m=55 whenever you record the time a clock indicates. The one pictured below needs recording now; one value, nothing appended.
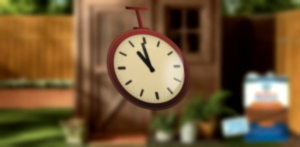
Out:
h=10 m=59
